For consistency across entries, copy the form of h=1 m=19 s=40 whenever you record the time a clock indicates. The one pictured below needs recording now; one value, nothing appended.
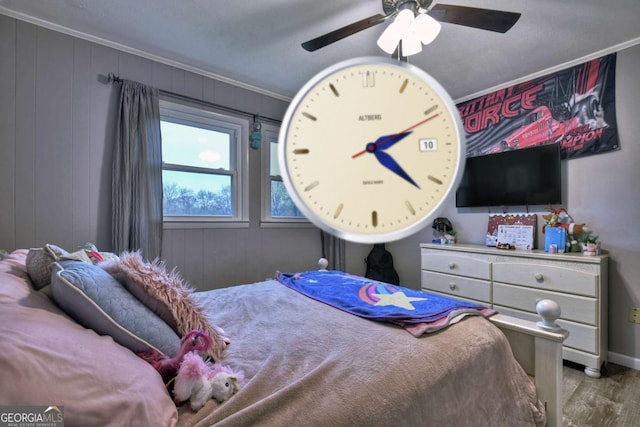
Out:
h=2 m=22 s=11
